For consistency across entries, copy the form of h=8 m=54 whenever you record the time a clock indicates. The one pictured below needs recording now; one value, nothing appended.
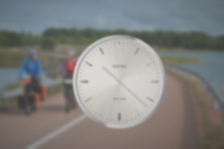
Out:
h=10 m=22
